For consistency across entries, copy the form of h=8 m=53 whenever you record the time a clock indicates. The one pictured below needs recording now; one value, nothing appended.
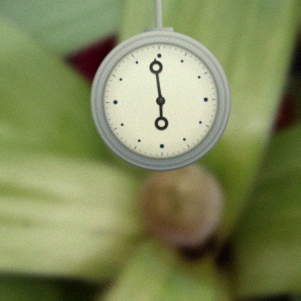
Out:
h=5 m=59
